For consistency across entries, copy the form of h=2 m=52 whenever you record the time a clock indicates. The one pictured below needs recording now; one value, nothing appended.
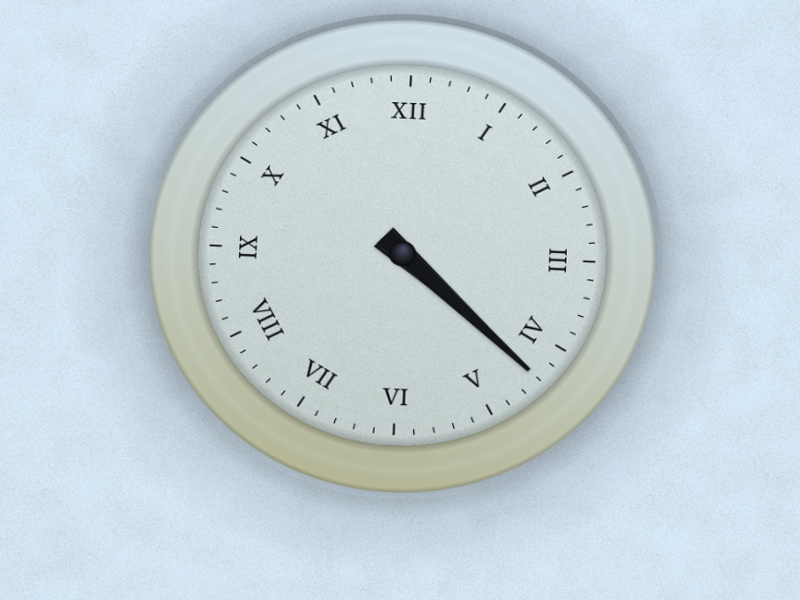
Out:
h=4 m=22
